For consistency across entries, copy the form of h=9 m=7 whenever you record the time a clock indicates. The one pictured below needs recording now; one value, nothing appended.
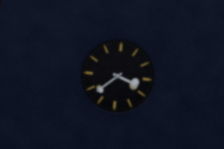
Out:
h=3 m=38
